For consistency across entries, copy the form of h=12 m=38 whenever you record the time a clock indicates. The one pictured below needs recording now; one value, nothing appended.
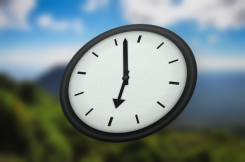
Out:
h=5 m=57
